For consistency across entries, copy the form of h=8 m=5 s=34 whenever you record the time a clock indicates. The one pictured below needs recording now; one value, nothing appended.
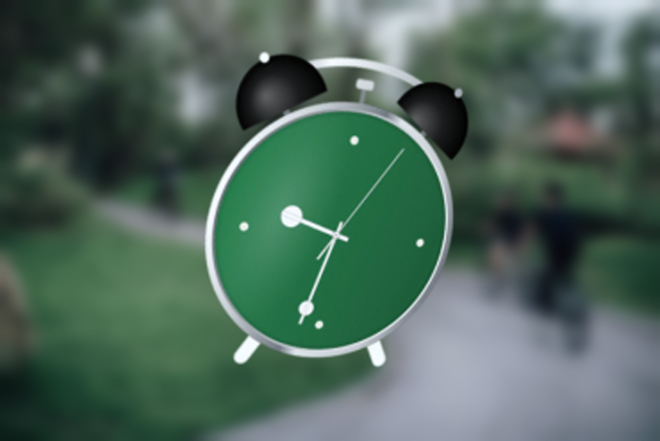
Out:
h=9 m=32 s=5
